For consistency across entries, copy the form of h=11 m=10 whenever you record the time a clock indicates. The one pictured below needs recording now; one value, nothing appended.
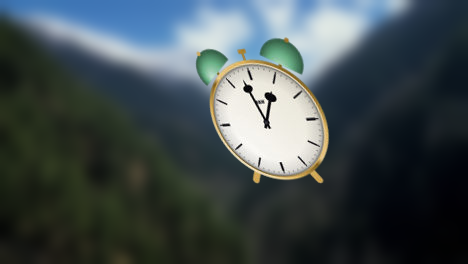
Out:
h=12 m=58
